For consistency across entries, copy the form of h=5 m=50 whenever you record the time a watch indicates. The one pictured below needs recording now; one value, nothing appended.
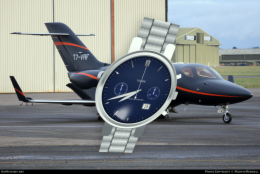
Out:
h=7 m=41
